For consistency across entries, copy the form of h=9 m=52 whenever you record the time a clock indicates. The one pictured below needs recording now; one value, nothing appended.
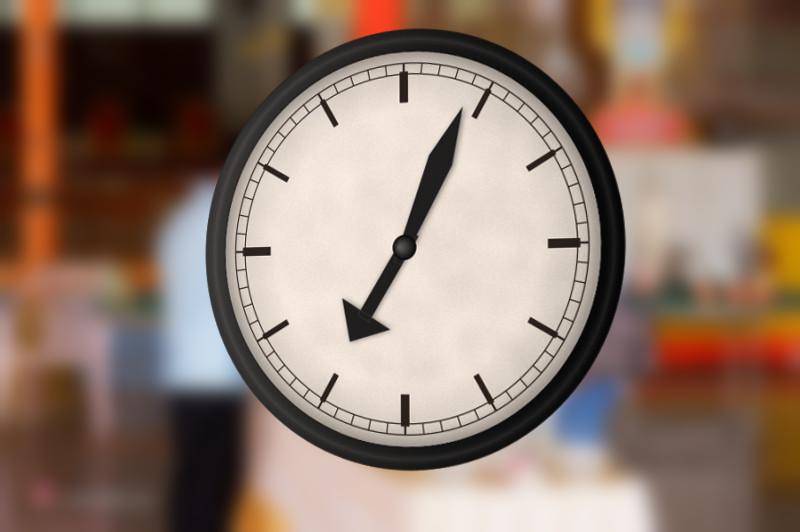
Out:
h=7 m=4
